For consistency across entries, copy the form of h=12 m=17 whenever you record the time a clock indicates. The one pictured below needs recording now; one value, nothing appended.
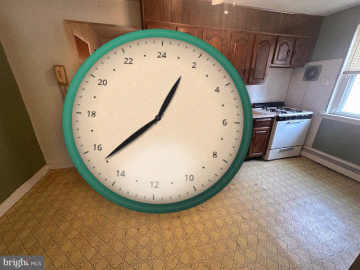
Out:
h=1 m=38
